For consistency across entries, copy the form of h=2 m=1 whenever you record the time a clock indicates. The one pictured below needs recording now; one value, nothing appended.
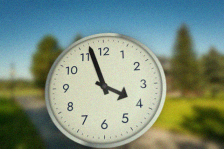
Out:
h=3 m=57
